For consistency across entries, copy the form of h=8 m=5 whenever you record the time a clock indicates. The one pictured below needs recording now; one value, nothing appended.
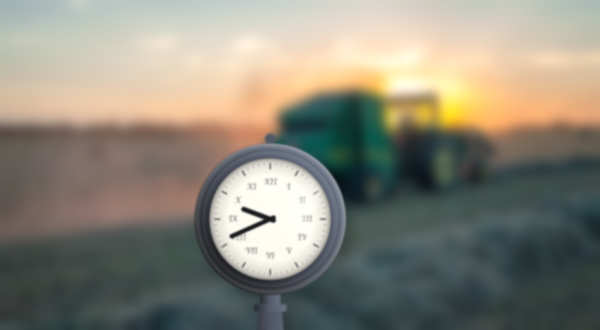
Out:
h=9 m=41
